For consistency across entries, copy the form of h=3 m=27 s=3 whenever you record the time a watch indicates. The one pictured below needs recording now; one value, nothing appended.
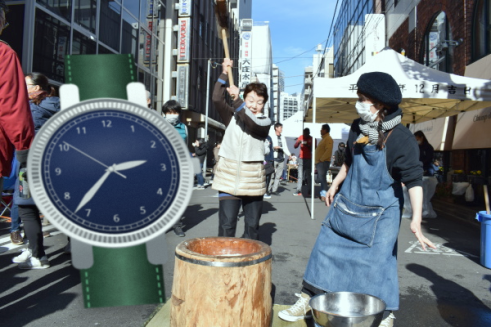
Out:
h=2 m=36 s=51
